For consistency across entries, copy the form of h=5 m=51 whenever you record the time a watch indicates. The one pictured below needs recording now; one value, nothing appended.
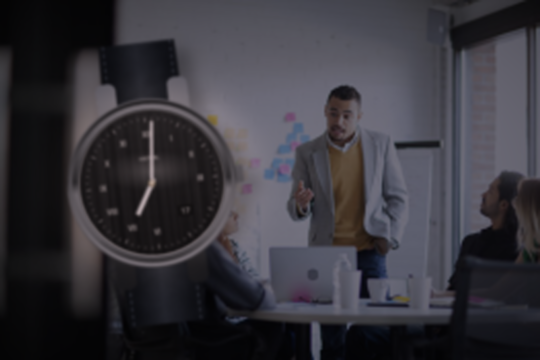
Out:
h=7 m=1
